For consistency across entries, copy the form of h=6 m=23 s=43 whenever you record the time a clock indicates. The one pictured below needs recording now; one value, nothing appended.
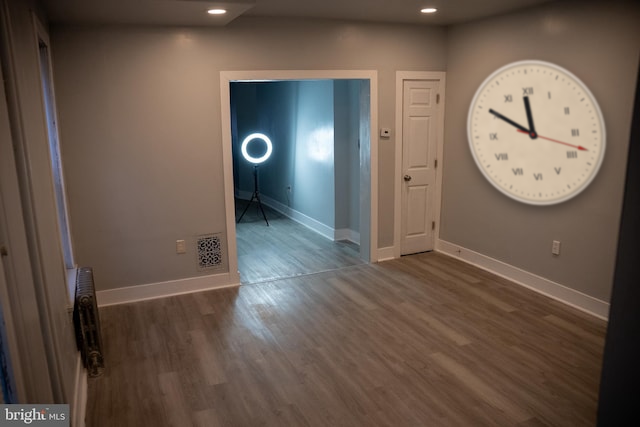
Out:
h=11 m=50 s=18
